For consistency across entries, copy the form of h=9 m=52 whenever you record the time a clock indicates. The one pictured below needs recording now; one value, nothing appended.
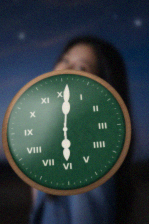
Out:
h=6 m=1
